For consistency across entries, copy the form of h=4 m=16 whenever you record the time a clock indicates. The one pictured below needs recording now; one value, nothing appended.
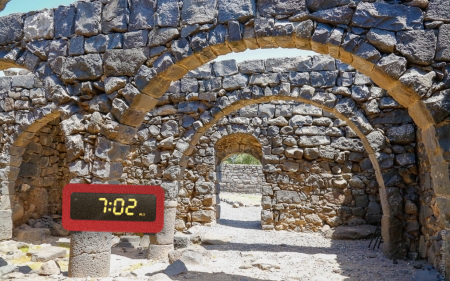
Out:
h=7 m=2
